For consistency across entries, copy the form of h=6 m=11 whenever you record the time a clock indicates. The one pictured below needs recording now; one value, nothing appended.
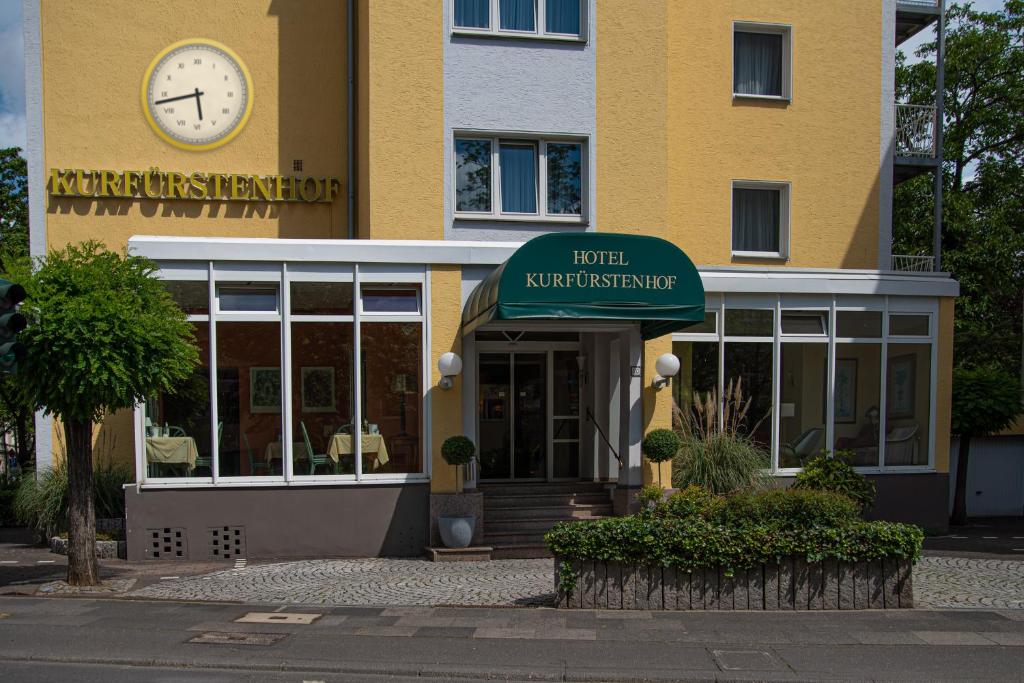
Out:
h=5 m=43
